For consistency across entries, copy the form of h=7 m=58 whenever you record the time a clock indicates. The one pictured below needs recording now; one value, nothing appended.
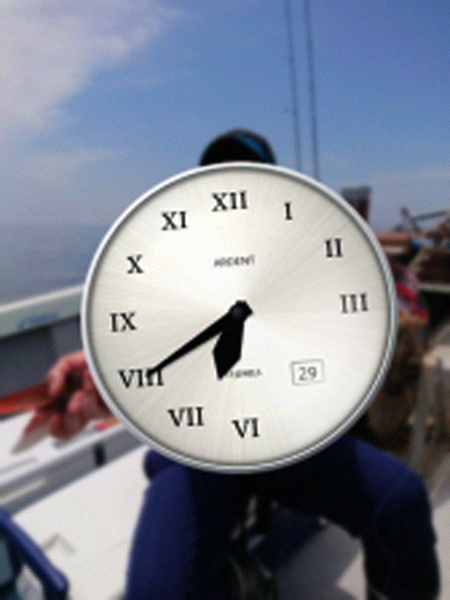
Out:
h=6 m=40
